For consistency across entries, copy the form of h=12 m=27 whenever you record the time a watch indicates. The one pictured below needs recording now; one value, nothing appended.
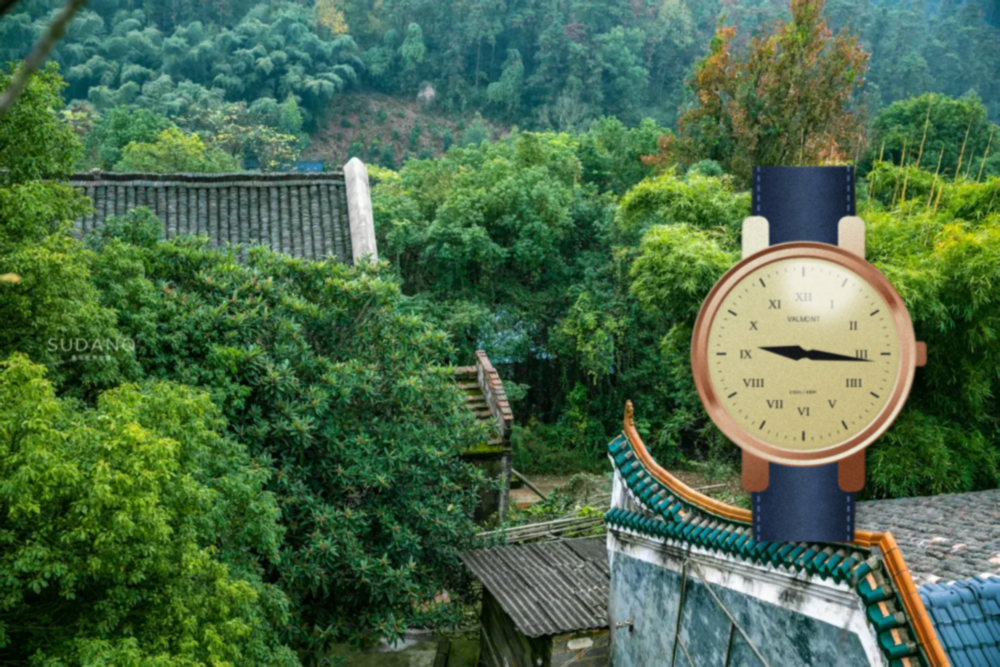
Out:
h=9 m=16
